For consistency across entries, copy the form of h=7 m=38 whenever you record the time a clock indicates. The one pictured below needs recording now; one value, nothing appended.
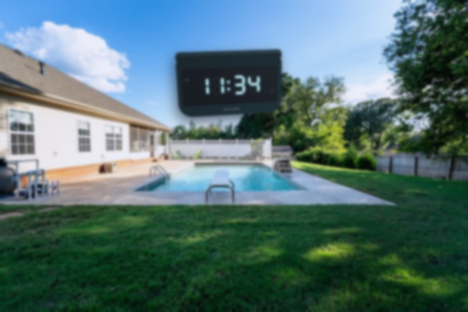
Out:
h=11 m=34
